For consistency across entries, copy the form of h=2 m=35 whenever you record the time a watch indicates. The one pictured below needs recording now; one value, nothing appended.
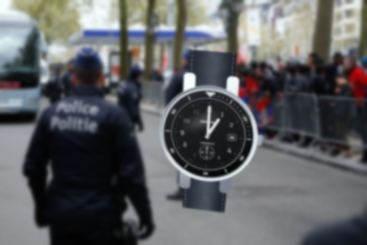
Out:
h=1 m=0
